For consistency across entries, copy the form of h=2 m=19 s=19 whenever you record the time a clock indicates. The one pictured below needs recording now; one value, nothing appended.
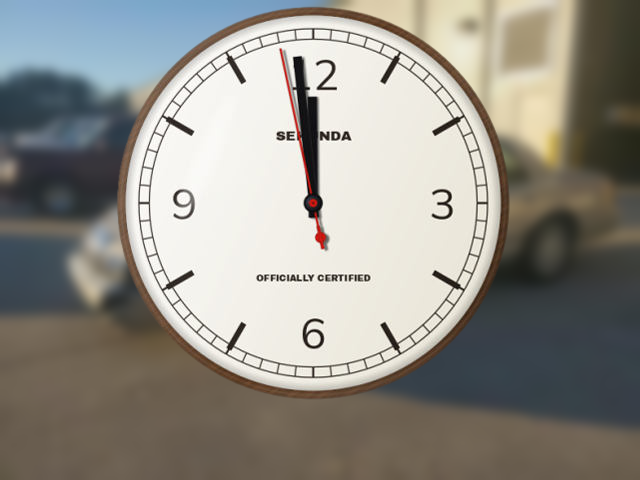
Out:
h=11 m=58 s=58
